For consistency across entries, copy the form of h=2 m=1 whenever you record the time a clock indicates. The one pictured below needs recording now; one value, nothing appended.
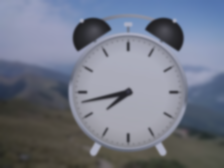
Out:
h=7 m=43
